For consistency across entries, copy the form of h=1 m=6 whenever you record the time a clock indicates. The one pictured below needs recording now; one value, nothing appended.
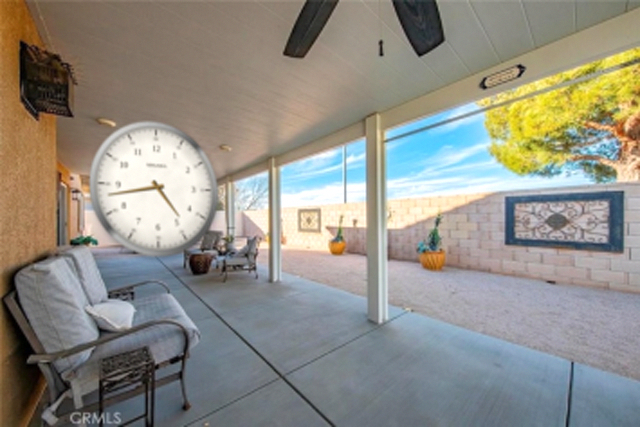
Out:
h=4 m=43
